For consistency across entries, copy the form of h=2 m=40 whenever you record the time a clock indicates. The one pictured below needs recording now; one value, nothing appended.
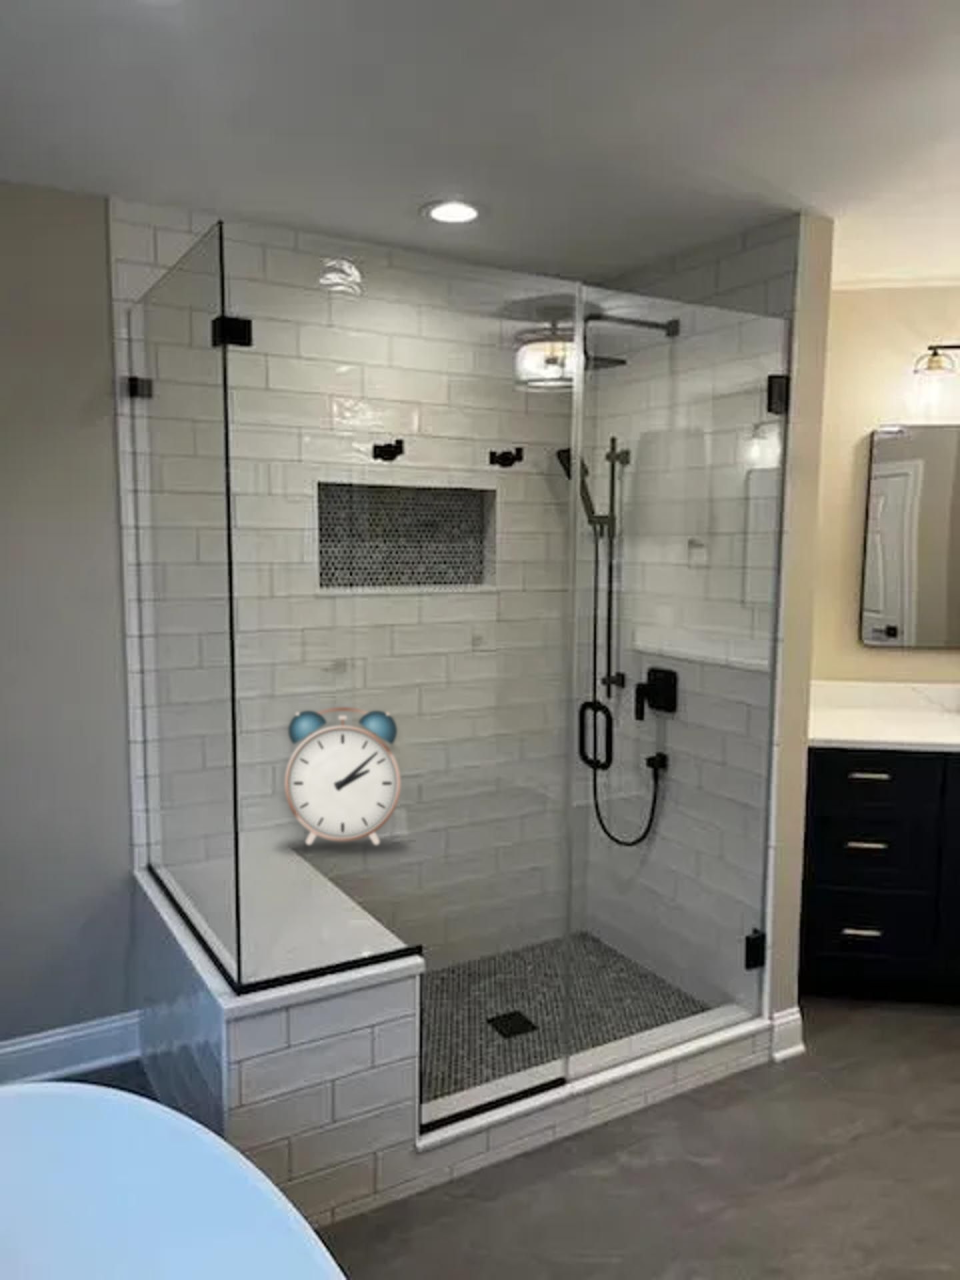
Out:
h=2 m=8
